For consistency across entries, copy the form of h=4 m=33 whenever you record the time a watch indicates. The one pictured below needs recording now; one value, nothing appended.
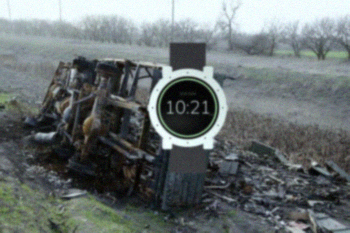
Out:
h=10 m=21
